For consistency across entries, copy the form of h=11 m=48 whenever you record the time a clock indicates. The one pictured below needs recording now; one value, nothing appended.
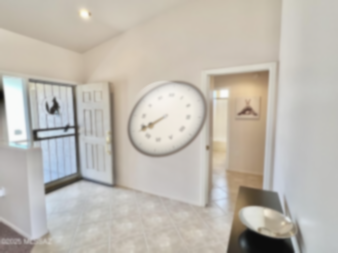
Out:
h=7 m=39
